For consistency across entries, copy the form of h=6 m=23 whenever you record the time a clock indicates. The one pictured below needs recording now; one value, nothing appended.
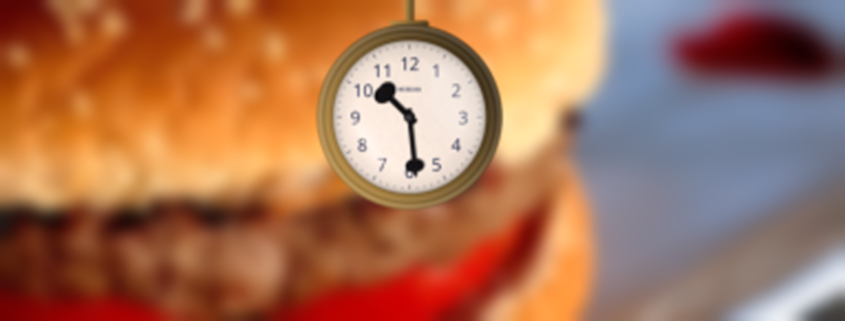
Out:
h=10 m=29
